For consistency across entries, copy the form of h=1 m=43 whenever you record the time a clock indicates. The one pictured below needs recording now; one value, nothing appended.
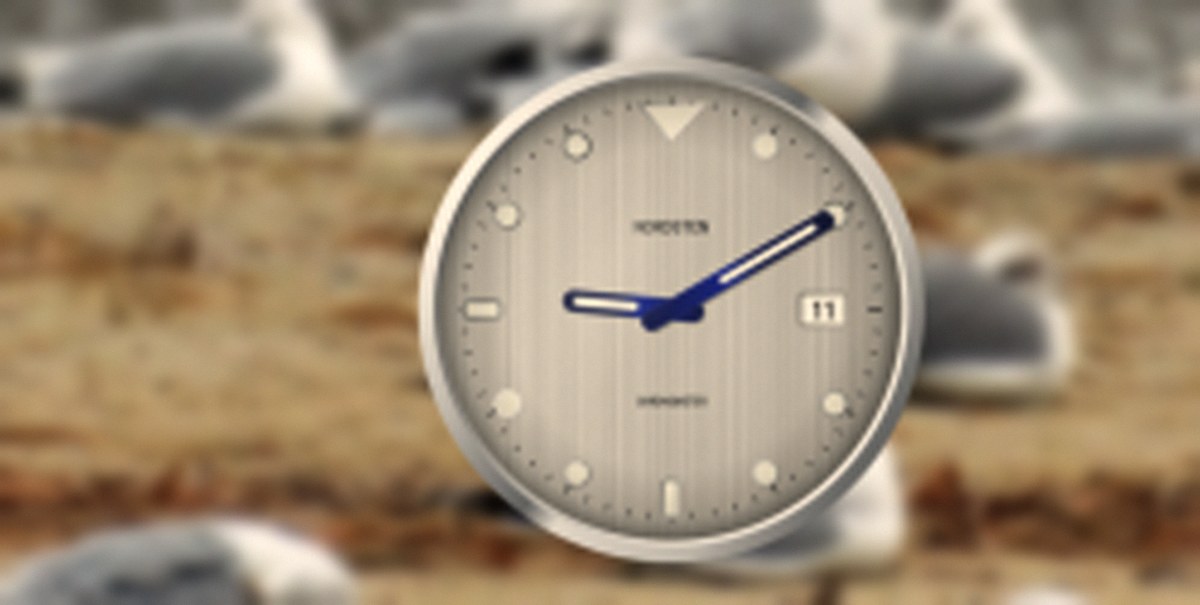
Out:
h=9 m=10
